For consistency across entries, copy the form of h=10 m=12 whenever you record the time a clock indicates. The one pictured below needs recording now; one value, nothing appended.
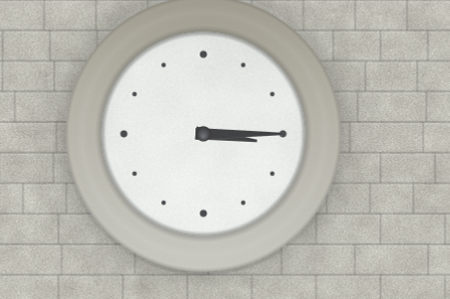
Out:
h=3 m=15
